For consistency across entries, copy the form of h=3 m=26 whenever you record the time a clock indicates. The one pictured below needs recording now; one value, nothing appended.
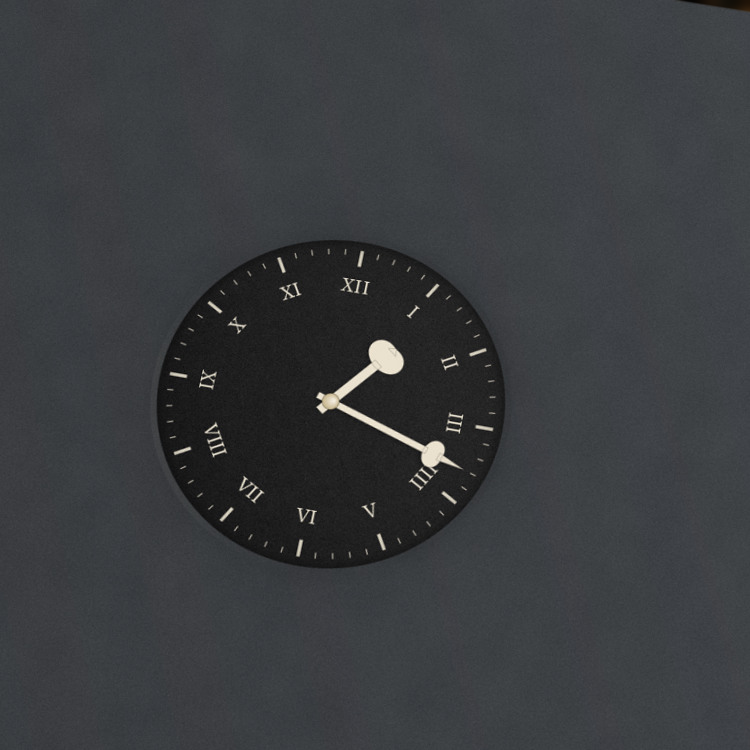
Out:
h=1 m=18
